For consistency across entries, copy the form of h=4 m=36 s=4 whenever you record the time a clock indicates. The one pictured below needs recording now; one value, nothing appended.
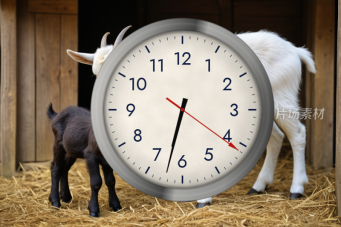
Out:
h=6 m=32 s=21
